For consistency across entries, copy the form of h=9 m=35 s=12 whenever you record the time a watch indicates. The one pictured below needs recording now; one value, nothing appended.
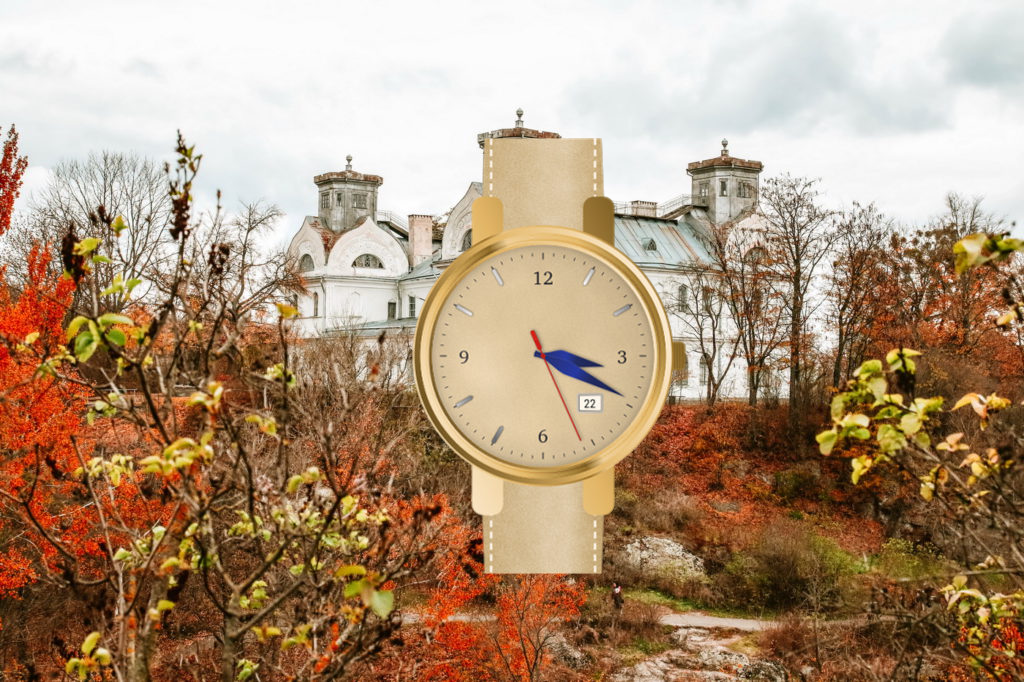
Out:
h=3 m=19 s=26
